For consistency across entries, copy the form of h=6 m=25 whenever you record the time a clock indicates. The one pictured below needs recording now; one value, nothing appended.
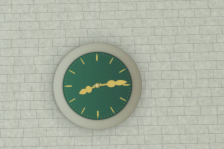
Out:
h=8 m=14
